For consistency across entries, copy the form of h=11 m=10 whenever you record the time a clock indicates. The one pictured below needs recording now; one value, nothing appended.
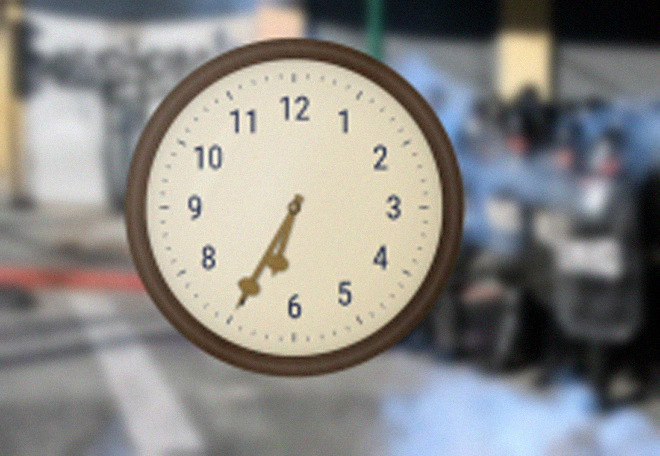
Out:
h=6 m=35
